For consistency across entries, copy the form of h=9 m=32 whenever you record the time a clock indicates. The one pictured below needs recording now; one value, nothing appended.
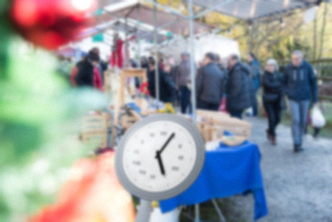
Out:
h=5 m=4
